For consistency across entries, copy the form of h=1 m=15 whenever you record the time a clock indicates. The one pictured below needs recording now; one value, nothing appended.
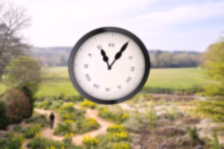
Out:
h=11 m=5
